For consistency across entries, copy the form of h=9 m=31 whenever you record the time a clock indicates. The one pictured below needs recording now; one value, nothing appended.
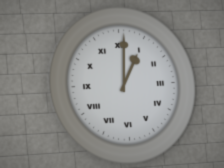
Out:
h=1 m=1
